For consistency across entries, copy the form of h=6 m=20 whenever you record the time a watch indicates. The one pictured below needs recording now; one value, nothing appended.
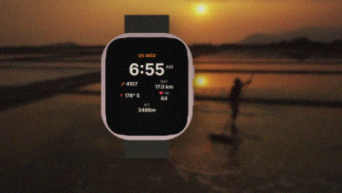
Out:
h=6 m=55
